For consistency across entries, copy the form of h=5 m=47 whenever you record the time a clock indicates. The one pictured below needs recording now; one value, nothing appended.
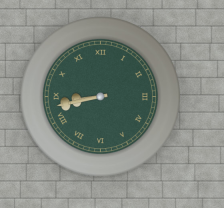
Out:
h=8 m=43
